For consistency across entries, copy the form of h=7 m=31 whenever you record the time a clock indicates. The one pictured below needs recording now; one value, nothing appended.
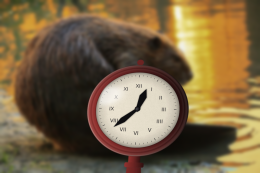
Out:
h=12 m=38
